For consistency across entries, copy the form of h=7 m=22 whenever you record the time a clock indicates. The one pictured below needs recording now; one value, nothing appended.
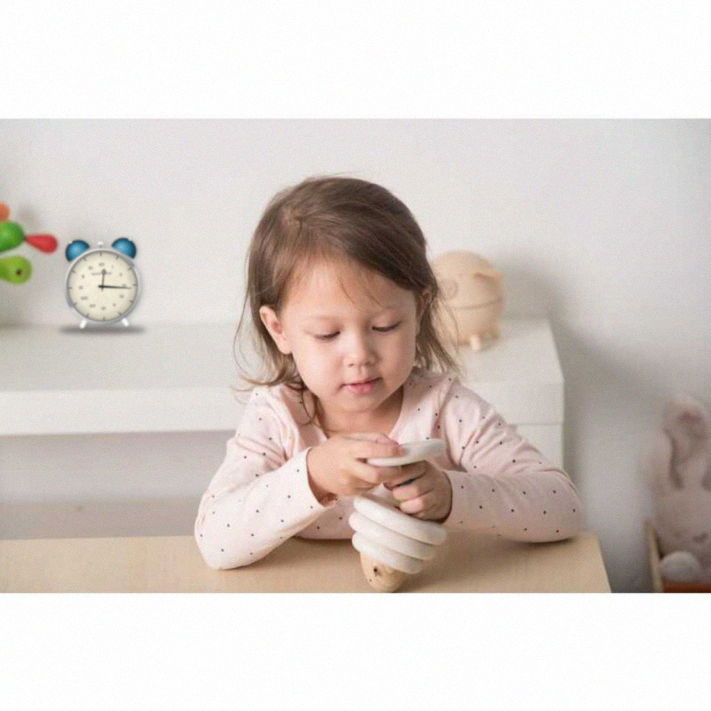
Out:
h=12 m=16
